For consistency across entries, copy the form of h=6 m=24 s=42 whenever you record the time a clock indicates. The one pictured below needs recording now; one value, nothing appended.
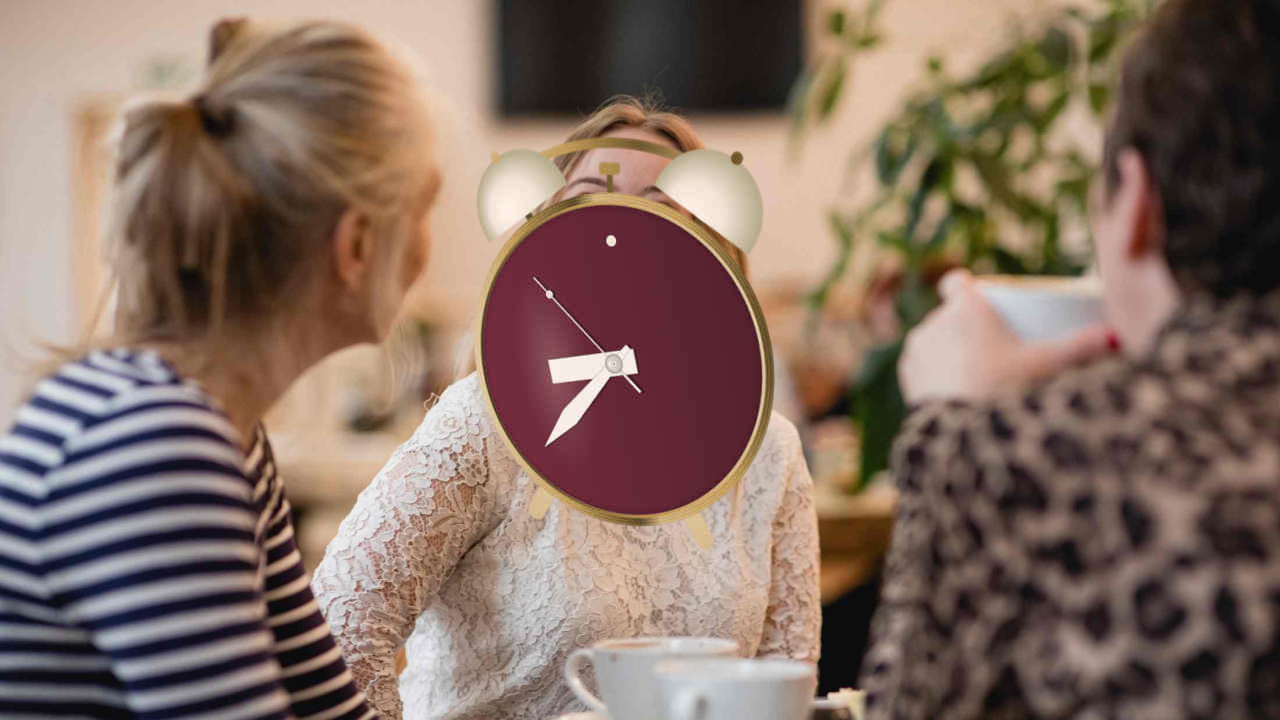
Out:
h=8 m=36 s=52
